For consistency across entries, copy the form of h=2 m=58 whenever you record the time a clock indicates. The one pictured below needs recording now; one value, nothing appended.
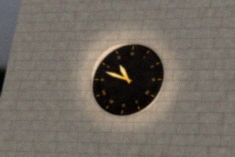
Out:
h=10 m=48
